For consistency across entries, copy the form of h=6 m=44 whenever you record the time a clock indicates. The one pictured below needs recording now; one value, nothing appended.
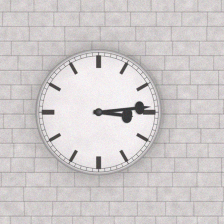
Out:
h=3 m=14
